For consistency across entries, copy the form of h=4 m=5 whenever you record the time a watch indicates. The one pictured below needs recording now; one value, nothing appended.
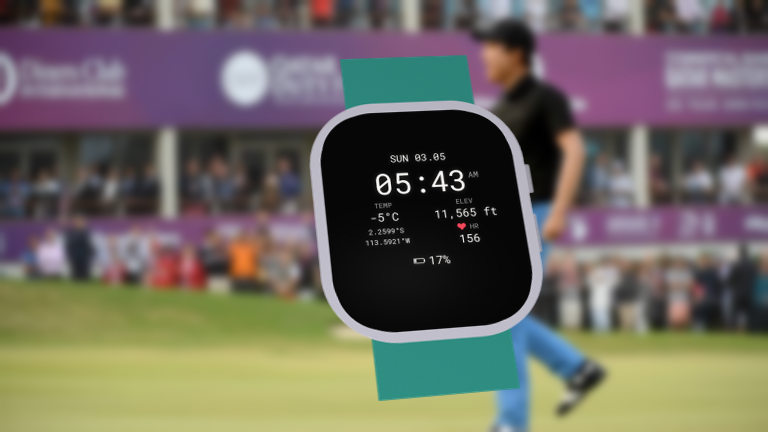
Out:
h=5 m=43
